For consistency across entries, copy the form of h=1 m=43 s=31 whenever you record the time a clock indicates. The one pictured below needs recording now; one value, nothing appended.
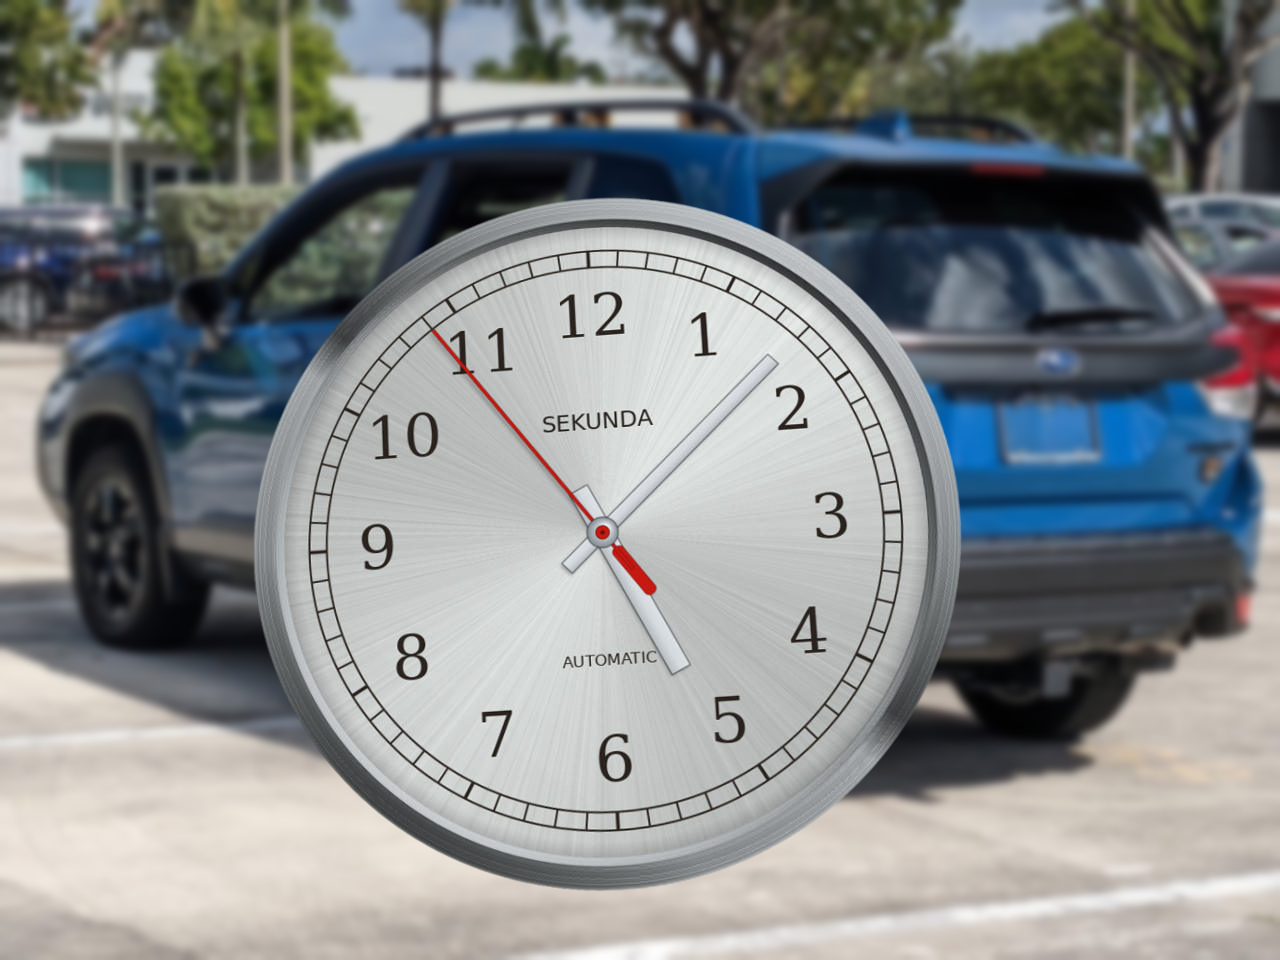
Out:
h=5 m=7 s=54
